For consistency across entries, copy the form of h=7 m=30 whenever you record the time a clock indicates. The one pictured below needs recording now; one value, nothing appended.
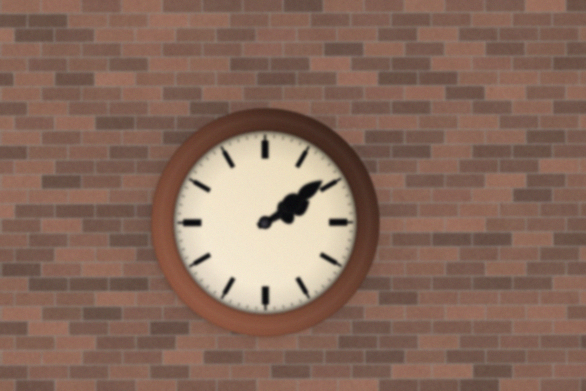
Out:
h=2 m=9
